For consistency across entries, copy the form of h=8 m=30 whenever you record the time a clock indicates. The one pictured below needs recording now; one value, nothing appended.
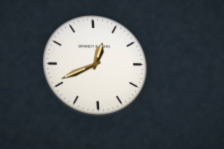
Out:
h=12 m=41
